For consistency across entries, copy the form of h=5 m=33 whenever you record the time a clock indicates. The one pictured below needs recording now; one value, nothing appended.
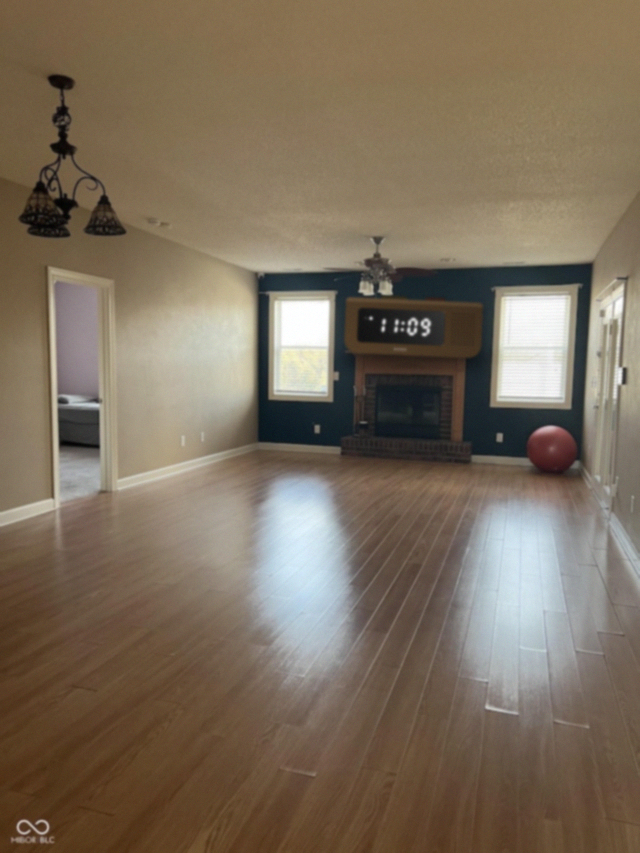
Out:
h=11 m=9
